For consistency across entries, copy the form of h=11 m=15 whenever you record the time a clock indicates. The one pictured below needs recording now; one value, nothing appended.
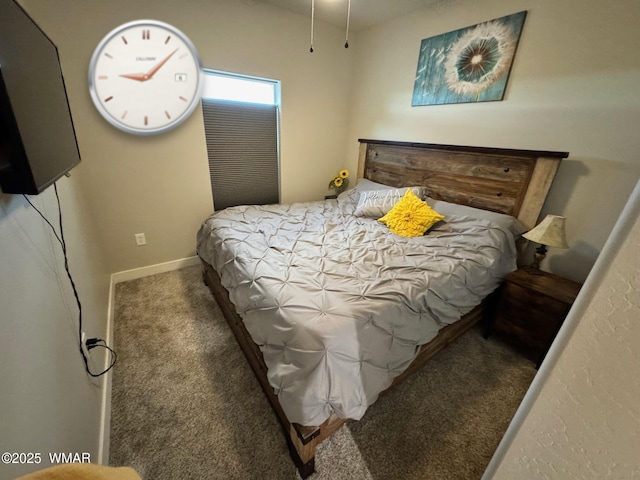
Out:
h=9 m=8
